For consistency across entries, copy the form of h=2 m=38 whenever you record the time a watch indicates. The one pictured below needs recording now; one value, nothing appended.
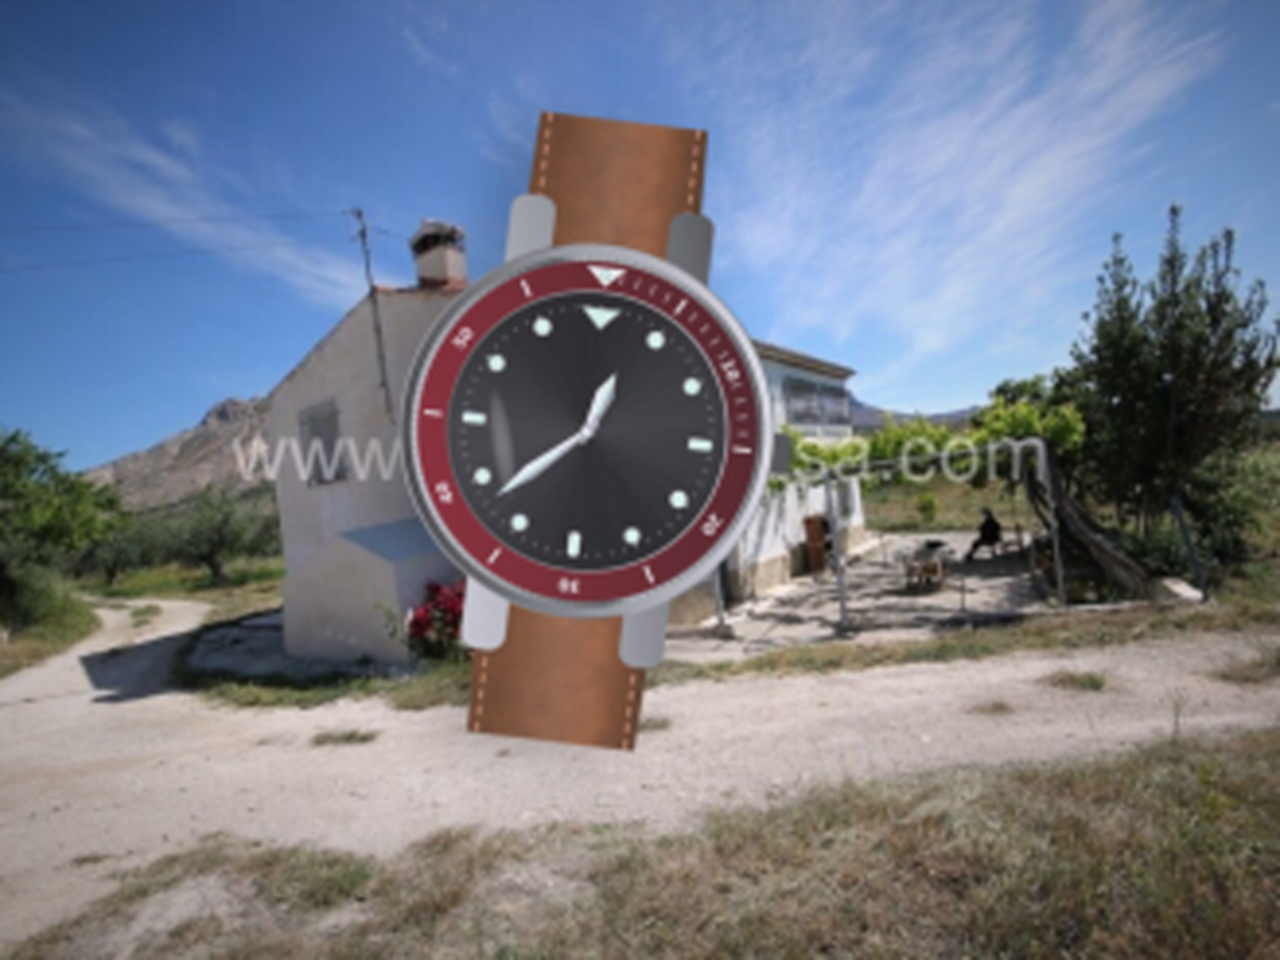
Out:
h=12 m=38
